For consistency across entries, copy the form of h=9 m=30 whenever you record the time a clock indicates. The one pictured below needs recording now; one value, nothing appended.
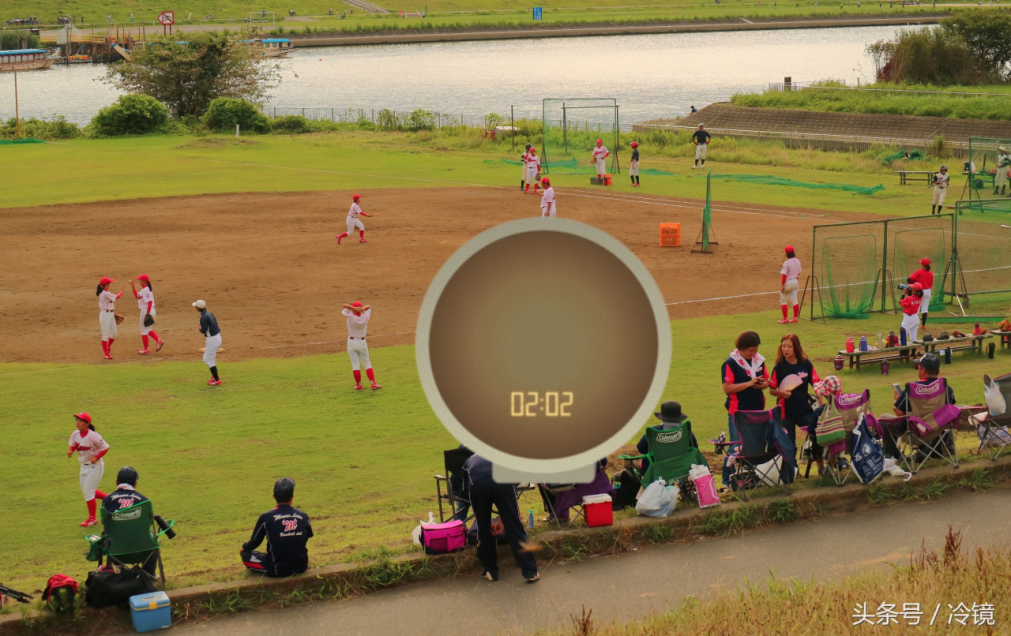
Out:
h=2 m=2
